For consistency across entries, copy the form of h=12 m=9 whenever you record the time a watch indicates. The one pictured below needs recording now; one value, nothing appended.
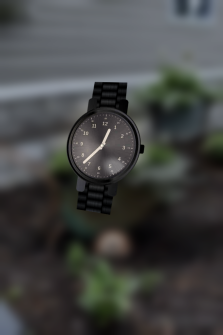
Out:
h=12 m=37
